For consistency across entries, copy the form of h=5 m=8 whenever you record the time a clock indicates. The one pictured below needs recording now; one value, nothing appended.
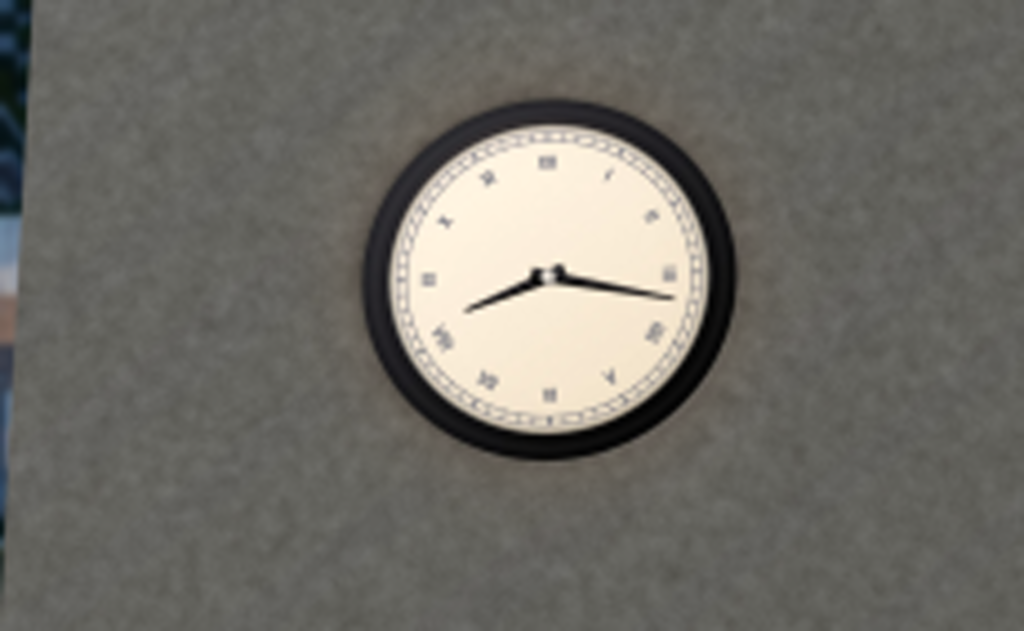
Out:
h=8 m=17
